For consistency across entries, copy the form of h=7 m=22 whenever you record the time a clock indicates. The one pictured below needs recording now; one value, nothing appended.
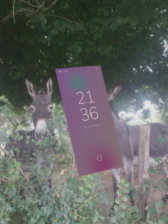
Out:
h=21 m=36
